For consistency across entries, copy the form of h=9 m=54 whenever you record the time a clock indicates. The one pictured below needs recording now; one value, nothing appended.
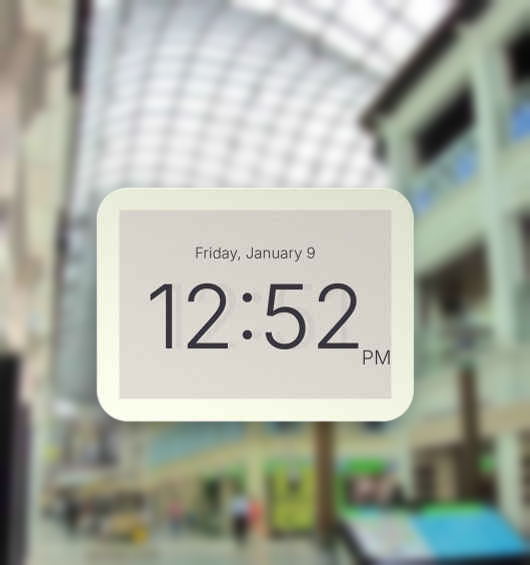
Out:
h=12 m=52
